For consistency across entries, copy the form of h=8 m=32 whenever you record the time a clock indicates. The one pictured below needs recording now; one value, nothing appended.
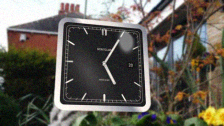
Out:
h=5 m=5
